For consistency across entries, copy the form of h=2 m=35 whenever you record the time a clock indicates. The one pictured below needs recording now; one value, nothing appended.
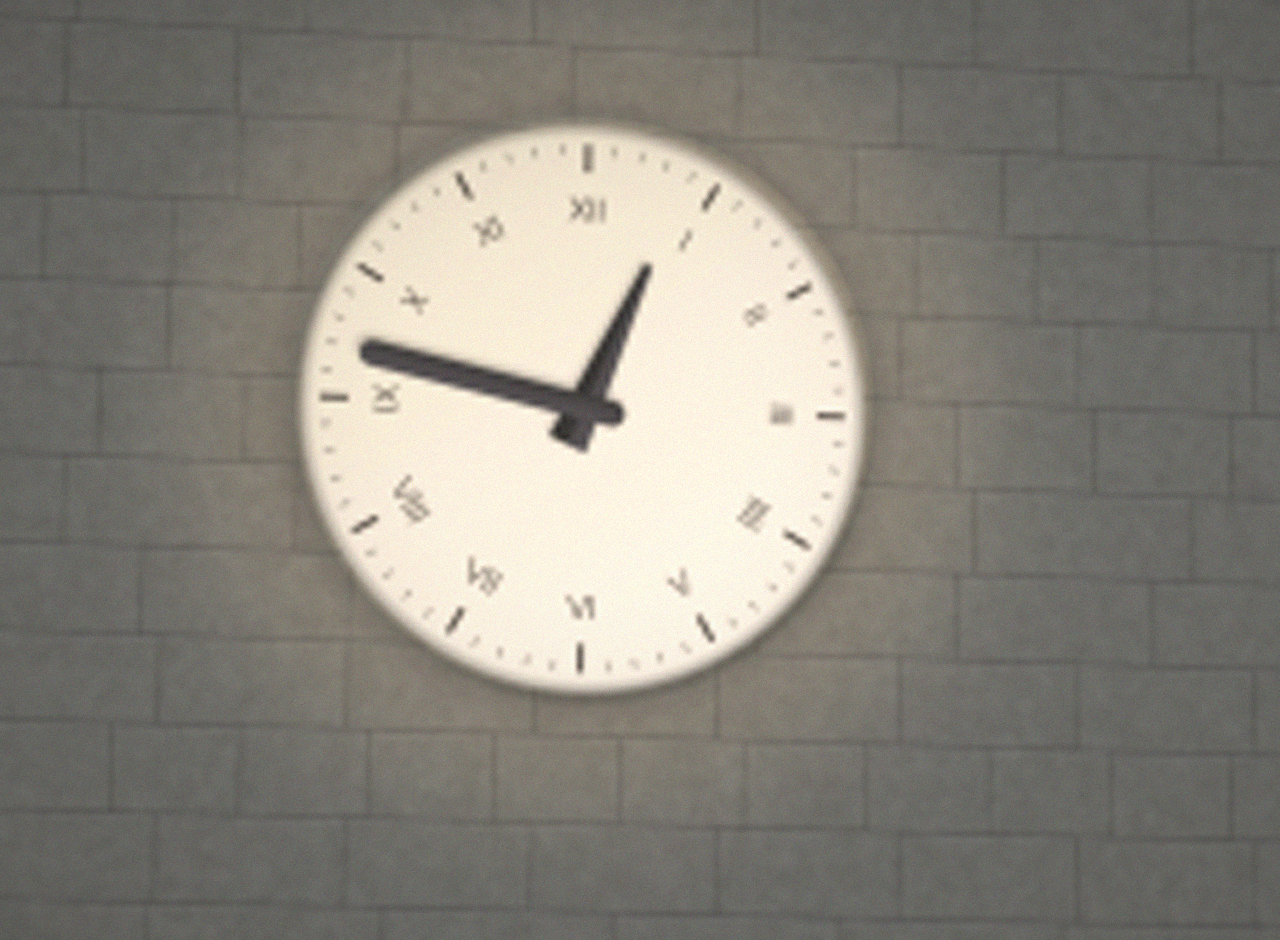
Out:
h=12 m=47
